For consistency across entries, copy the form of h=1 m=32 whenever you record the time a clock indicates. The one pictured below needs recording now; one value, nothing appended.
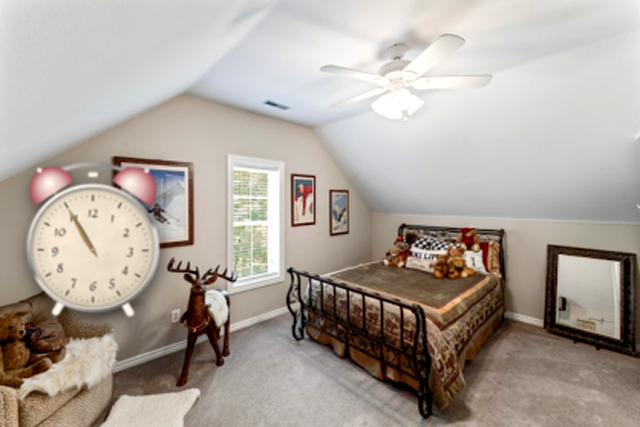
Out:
h=10 m=55
